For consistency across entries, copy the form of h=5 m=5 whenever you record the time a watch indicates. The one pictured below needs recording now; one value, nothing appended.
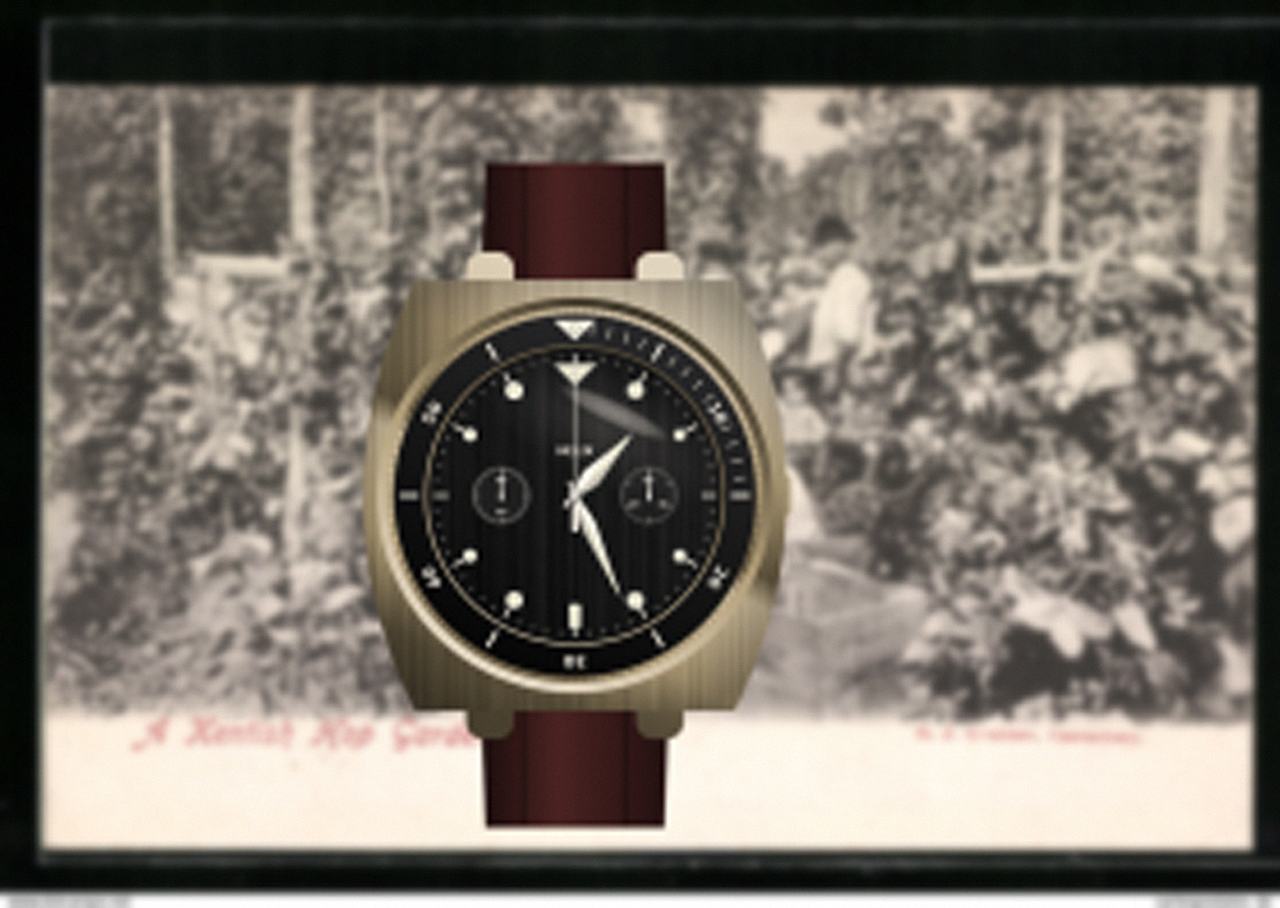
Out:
h=1 m=26
